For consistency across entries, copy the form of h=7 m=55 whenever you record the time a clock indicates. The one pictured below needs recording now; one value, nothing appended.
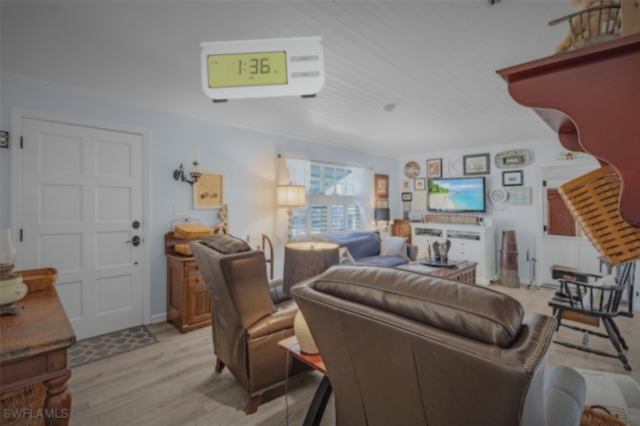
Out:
h=1 m=36
